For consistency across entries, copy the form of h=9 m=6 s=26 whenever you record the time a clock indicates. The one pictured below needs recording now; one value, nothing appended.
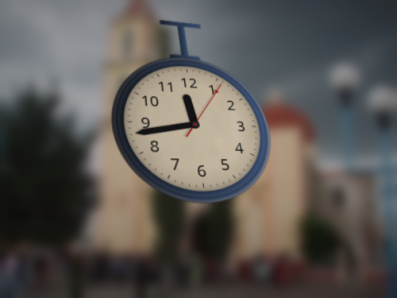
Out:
h=11 m=43 s=6
